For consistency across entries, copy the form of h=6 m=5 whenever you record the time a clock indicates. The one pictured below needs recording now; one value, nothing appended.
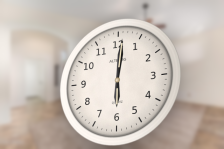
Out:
h=6 m=1
